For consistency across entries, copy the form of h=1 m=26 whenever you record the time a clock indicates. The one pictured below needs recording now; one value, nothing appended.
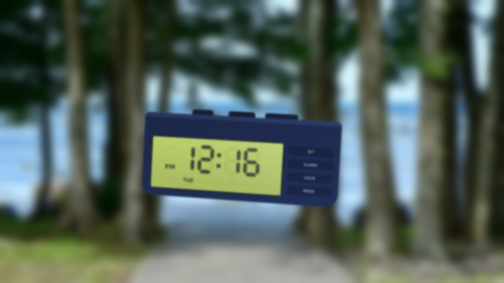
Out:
h=12 m=16
